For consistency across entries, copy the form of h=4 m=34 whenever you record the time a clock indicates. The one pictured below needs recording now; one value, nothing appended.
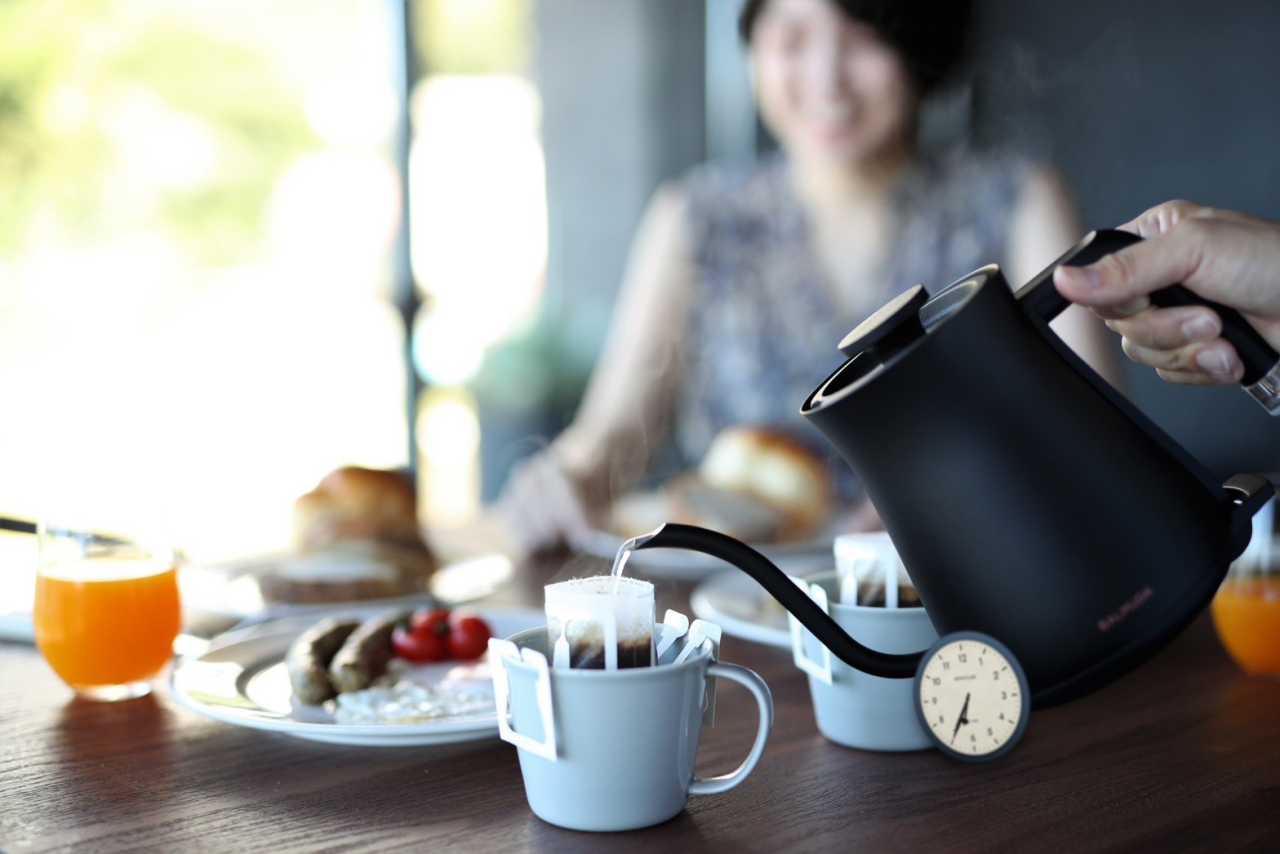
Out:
h=6 m=35
